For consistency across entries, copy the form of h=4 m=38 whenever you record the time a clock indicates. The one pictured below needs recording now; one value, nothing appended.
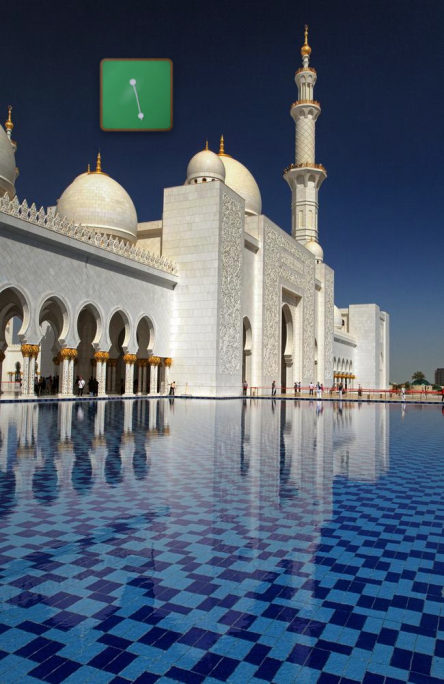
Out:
h=11 m=28
